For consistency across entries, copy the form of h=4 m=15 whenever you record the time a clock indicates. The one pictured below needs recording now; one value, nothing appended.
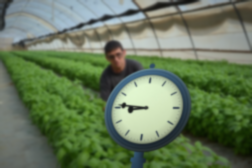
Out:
h=8 m=46
